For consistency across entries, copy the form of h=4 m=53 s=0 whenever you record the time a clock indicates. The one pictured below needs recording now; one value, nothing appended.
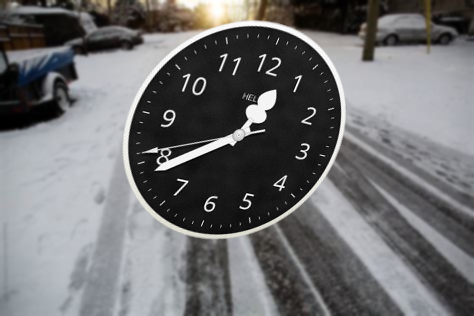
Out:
h=12 m=38 s=41
